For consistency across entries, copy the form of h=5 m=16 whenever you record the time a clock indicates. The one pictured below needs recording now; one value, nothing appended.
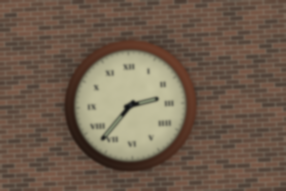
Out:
h=2 m=37
